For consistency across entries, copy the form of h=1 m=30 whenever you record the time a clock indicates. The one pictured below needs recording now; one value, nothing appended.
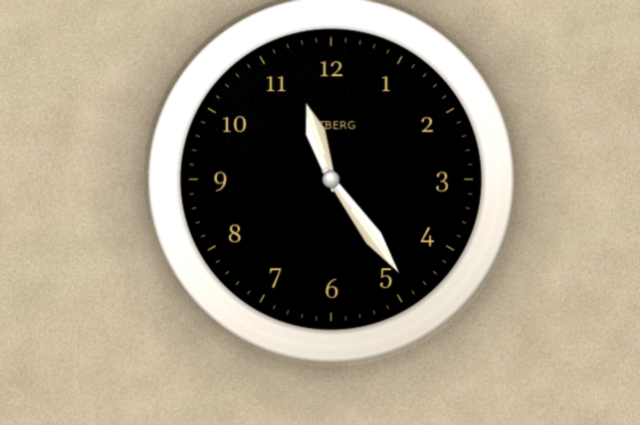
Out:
h=11 m=24
